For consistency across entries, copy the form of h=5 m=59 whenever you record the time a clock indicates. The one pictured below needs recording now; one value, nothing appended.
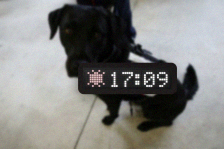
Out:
h=17 m=9
